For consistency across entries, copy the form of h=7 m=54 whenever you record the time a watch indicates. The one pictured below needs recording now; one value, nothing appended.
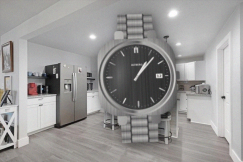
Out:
h=1 m=7
